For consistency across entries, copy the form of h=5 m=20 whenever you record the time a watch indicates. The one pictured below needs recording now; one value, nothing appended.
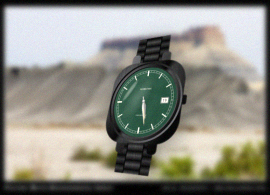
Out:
h=5 m=28
